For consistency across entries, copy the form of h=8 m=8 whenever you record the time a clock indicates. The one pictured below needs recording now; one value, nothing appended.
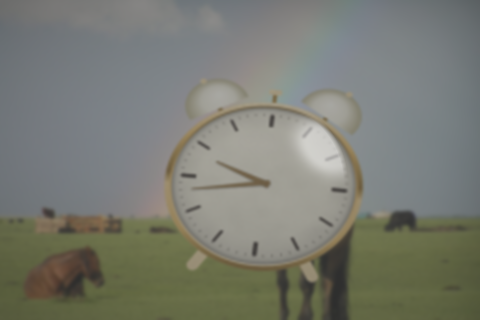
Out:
h=9 m=43
